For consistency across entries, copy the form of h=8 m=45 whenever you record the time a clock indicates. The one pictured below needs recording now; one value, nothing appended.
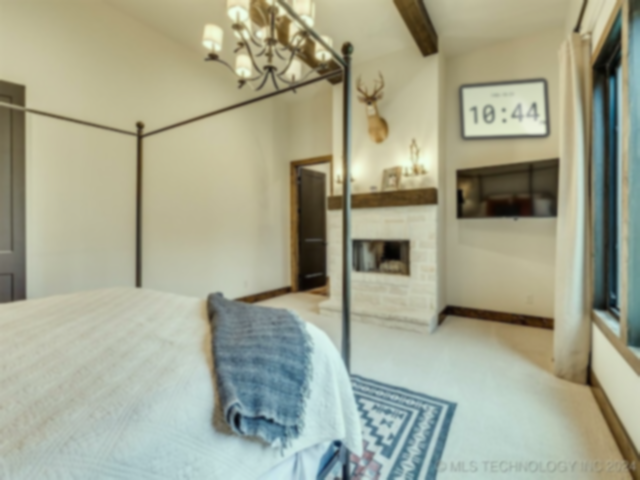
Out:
h=10 m=44
